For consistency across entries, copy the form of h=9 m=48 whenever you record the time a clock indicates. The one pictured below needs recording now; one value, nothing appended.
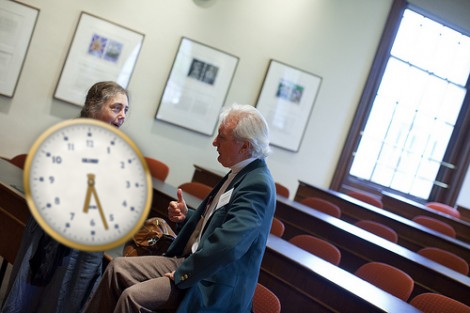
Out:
h=6 m=27
